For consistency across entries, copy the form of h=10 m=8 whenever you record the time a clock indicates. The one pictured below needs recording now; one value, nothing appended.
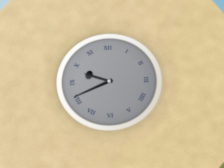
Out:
h=9 m=41
